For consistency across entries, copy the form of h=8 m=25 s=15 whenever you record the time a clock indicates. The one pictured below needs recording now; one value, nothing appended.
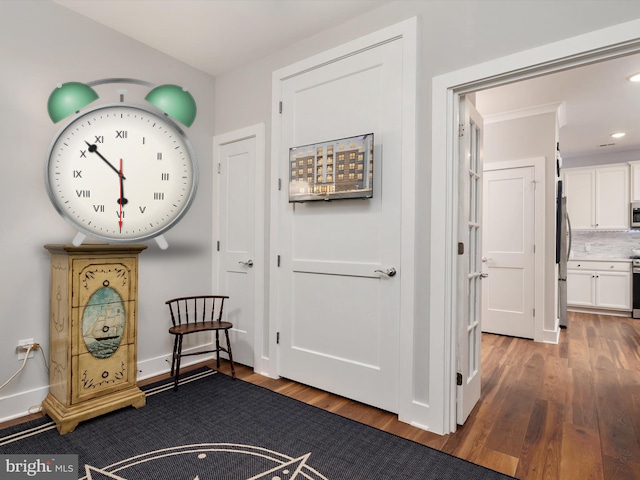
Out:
h=5 m=52 s=30
